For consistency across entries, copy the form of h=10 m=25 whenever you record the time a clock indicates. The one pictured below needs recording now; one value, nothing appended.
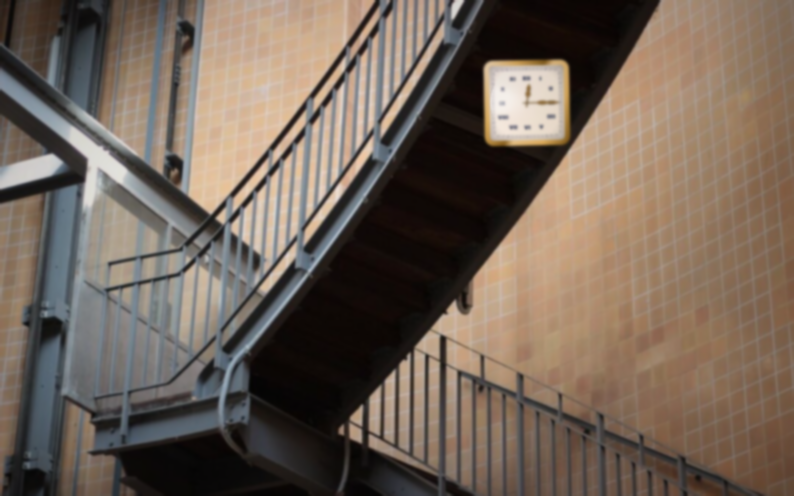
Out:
h=12 m=15
